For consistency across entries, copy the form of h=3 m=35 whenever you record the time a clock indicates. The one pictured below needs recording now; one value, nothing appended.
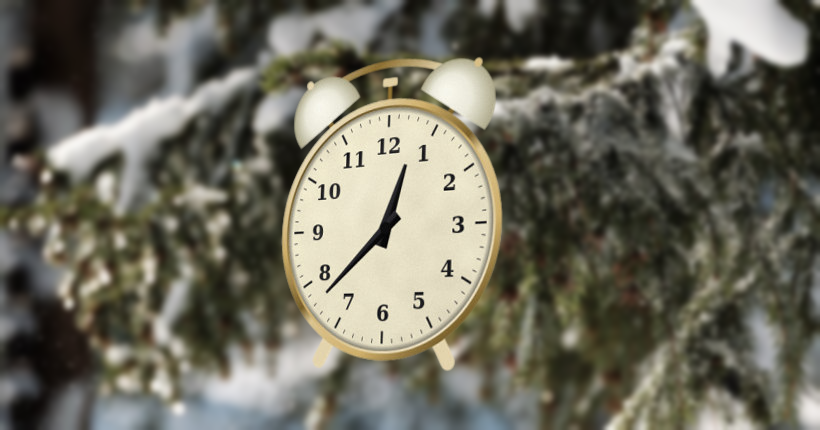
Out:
h=12 m=38
